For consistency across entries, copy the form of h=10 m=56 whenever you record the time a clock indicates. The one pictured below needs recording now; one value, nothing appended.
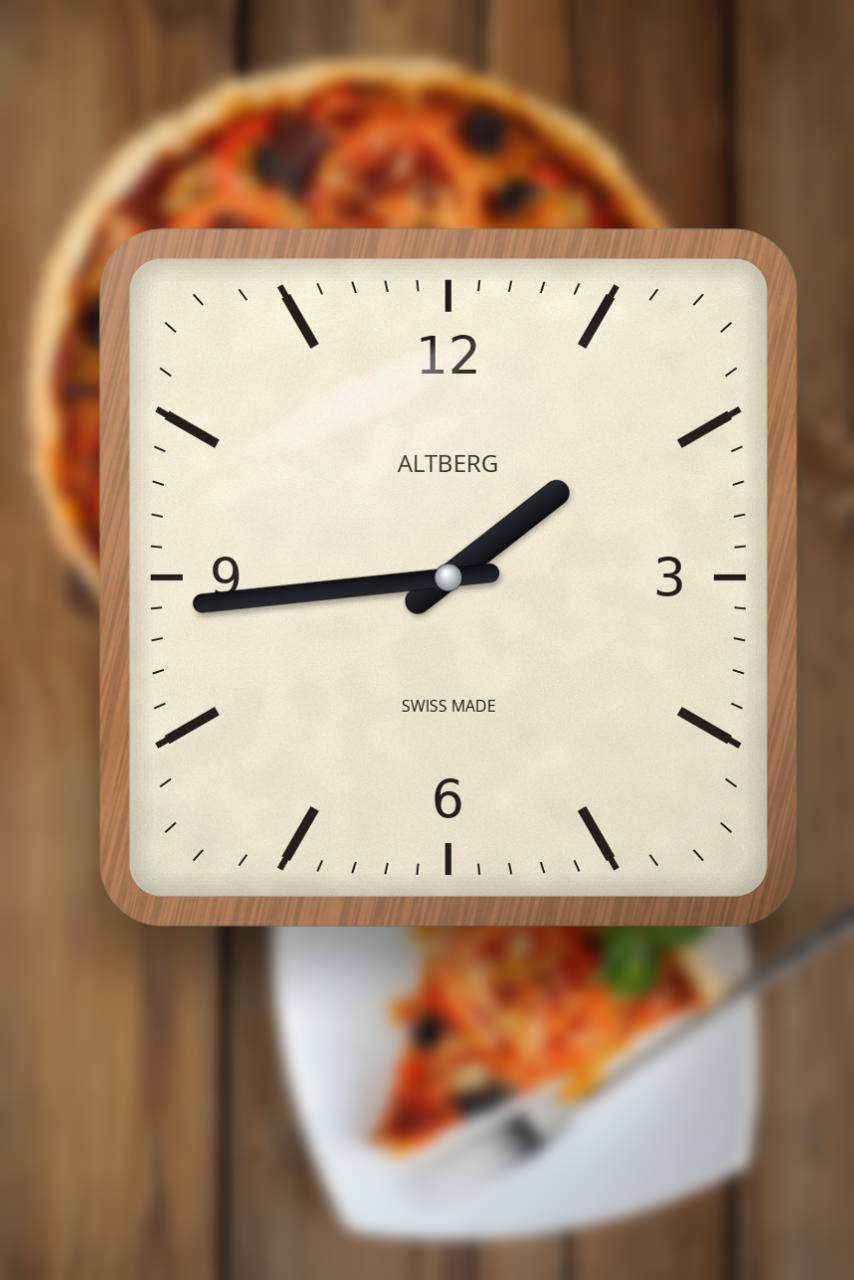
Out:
h=1 m=44
